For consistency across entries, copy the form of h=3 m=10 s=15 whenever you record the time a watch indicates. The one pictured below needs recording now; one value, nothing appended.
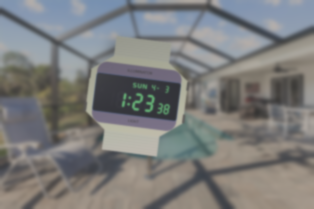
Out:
h=1 m=23 s=38
